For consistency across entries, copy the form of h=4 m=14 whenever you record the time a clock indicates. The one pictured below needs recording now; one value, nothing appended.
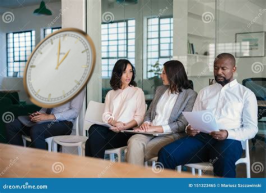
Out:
h=12 m=58
